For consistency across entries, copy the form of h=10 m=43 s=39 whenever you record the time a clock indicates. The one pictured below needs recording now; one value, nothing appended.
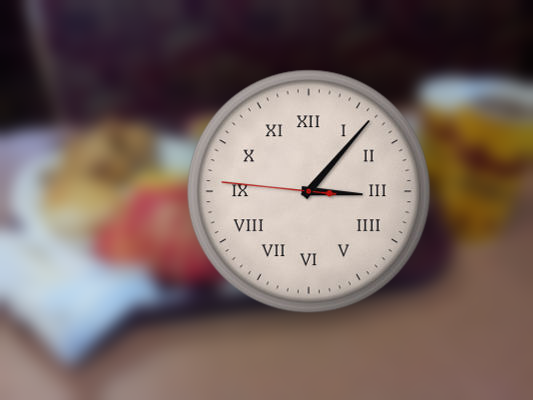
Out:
h=3 m=6 s=46
